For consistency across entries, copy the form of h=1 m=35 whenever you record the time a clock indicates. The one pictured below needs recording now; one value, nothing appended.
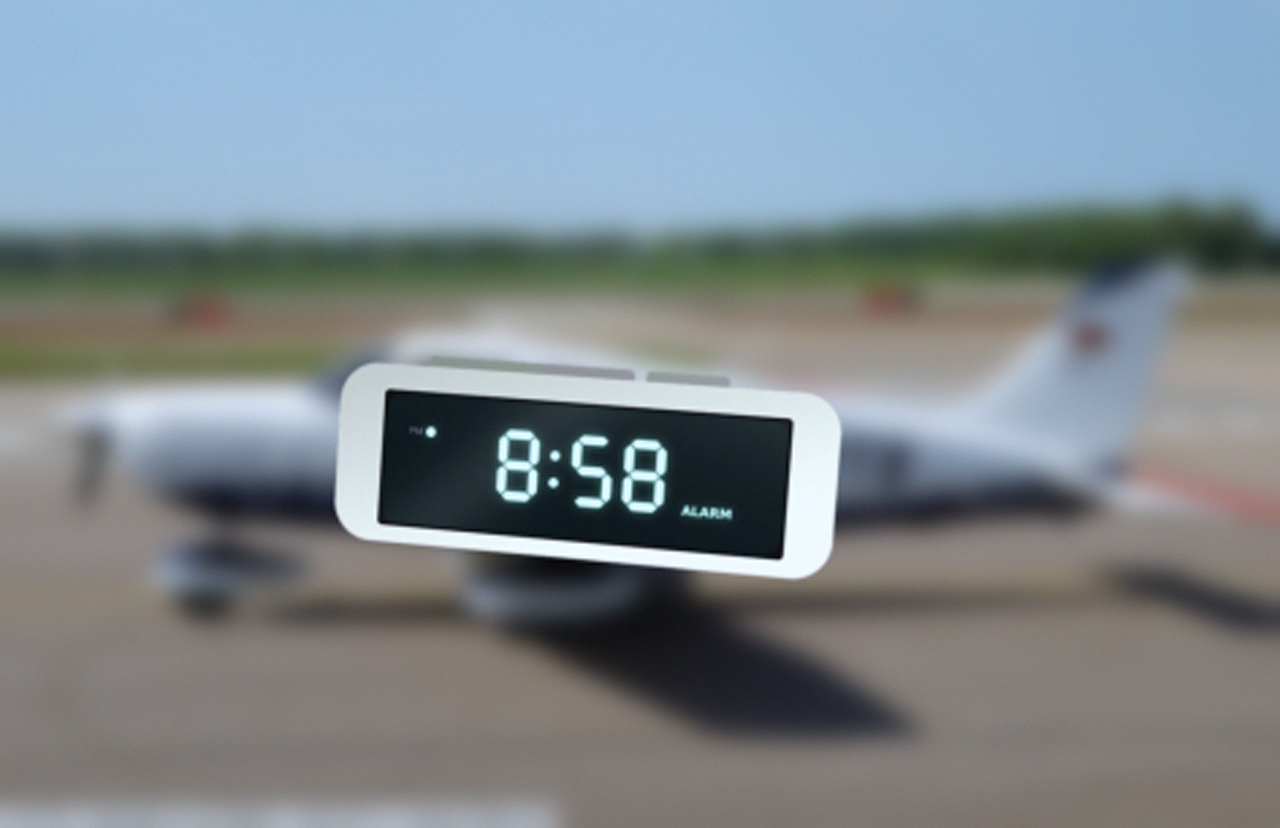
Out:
h=8 m=58
